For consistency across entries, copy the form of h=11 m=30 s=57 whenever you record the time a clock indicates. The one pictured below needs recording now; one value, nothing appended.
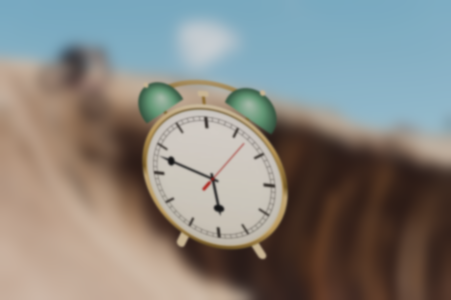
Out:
h=5 m=48 s=7
